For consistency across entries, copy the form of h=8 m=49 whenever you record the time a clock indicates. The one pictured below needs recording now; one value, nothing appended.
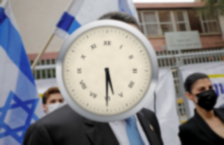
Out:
h=5 m=30
